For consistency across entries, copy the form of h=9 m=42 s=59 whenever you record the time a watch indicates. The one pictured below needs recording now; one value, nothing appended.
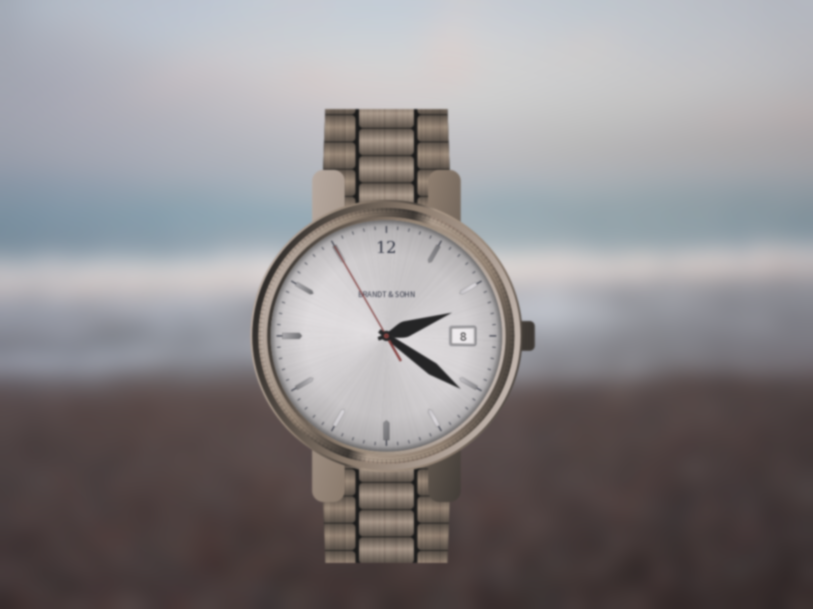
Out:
h=2 m=20 s=55
